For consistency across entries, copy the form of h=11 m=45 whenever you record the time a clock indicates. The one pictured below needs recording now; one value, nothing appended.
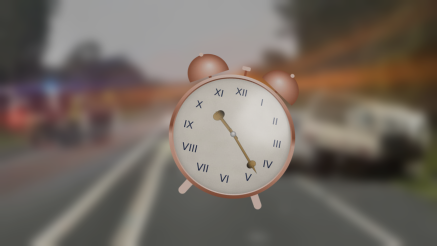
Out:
h=10 m=23
